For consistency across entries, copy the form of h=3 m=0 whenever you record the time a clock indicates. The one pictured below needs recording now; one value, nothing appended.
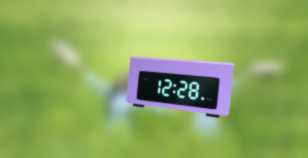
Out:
h=12 m=28
